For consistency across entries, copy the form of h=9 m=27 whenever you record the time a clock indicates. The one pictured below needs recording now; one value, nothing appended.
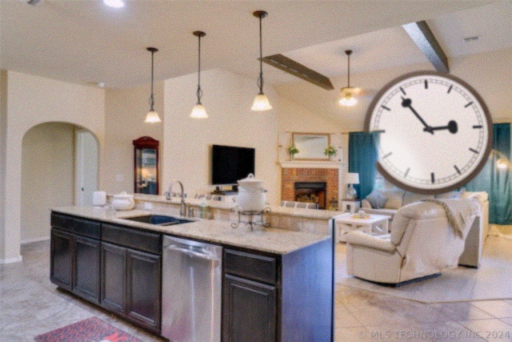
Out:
h=2 m=54
